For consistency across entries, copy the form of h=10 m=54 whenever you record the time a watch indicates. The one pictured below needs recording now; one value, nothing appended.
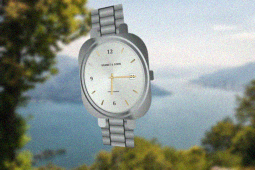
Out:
h=6 m=15
